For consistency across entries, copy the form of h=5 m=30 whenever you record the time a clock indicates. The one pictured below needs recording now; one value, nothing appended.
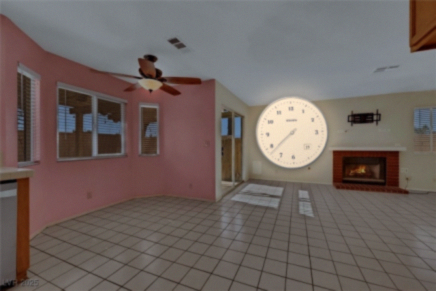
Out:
h=7 m=38
